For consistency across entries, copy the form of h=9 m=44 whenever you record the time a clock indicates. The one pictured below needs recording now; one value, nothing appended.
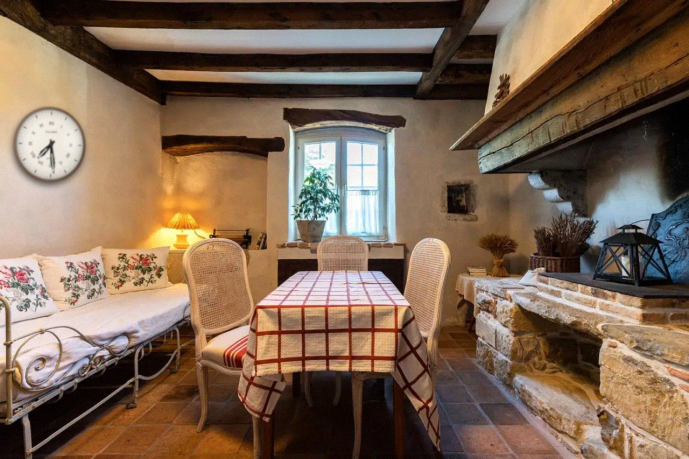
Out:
h=7 m=29
